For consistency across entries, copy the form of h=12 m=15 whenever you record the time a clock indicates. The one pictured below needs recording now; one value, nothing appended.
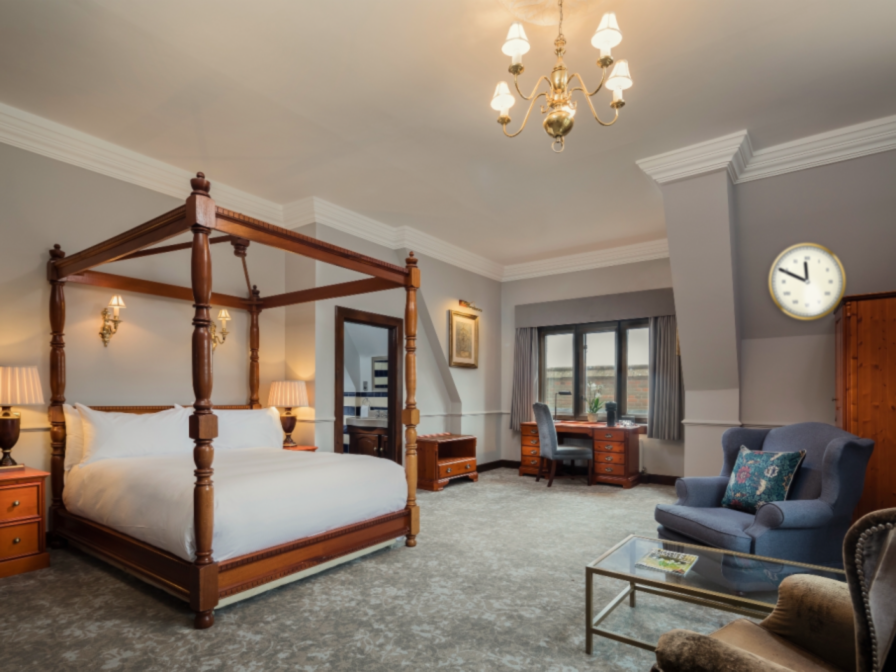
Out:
h=11 m=49
